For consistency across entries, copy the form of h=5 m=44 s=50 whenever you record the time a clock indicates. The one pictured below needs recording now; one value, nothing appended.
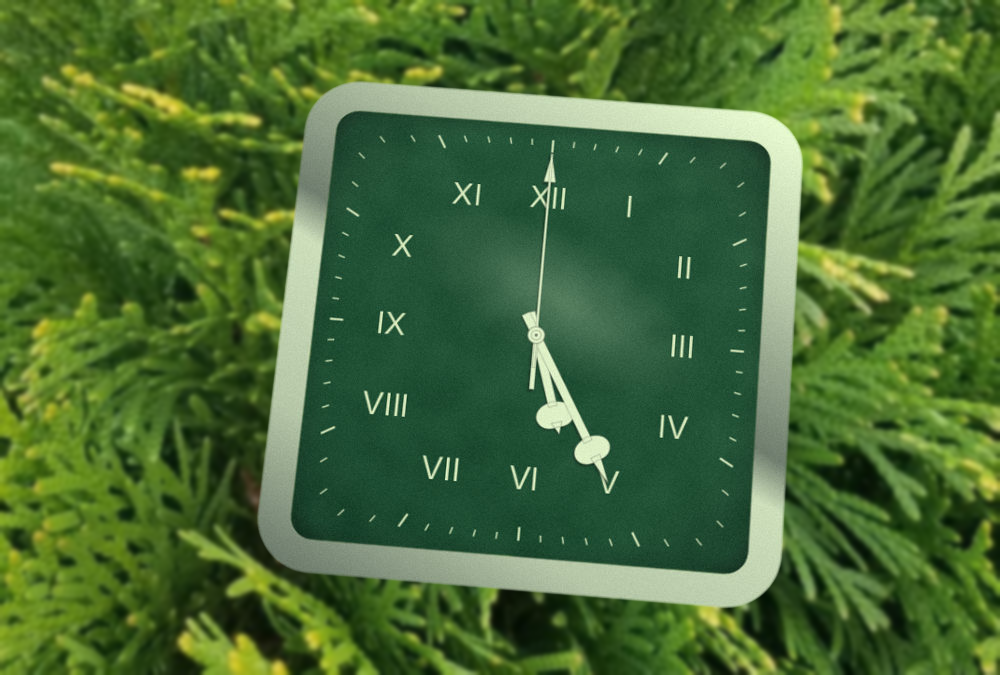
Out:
h=5 m=25 s=0
